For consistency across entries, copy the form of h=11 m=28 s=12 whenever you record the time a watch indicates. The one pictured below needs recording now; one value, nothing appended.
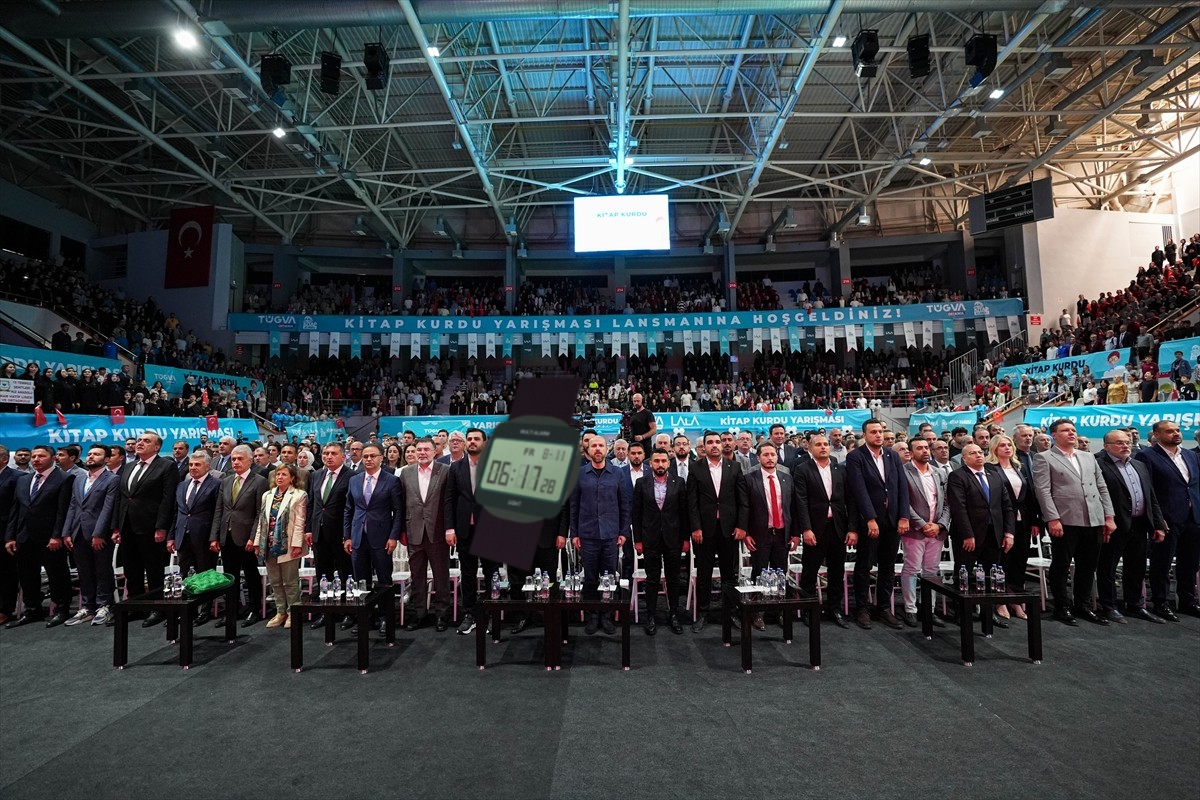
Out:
h=6 m=17 s=28
